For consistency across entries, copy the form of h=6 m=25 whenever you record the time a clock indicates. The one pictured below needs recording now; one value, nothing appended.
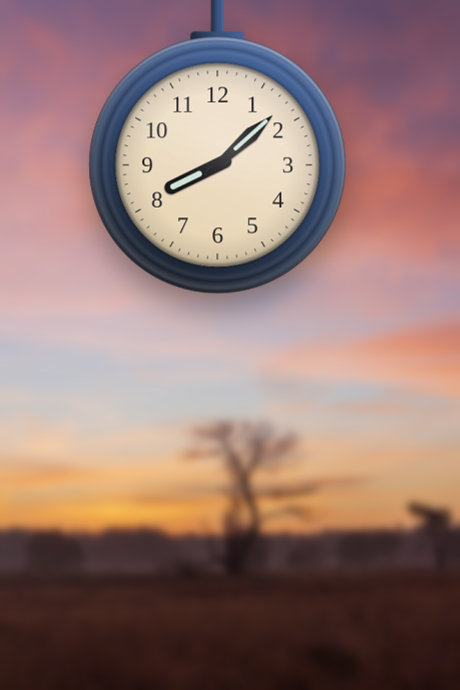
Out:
h=8 m=8
